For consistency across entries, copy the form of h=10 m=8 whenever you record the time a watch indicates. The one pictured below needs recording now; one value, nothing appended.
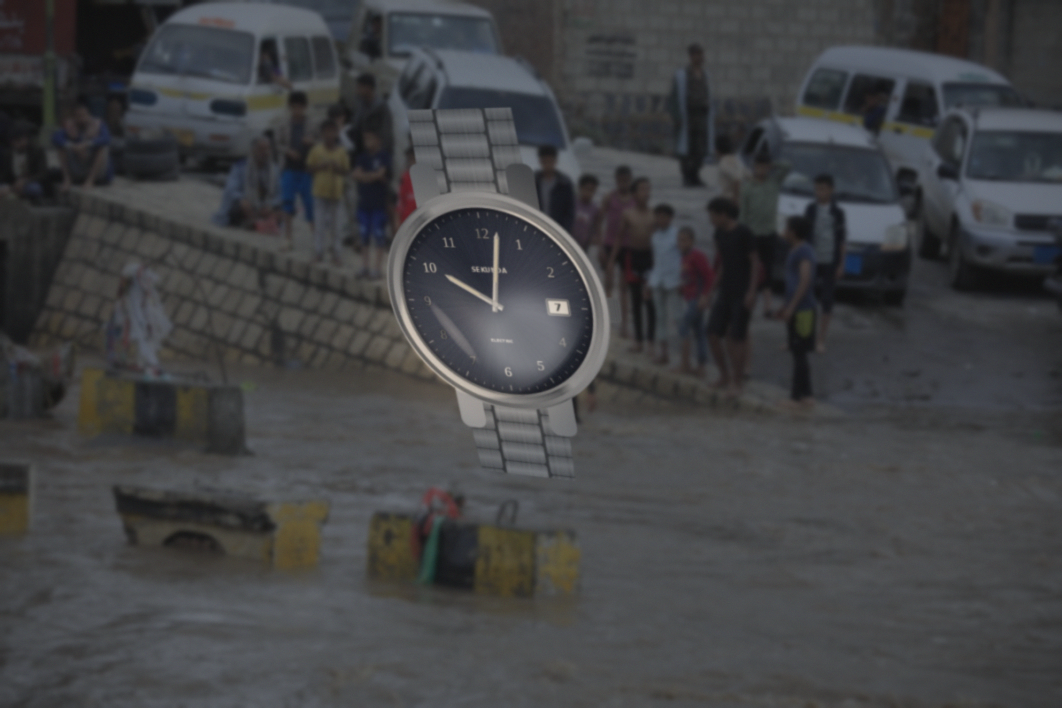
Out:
h=10 m=2
